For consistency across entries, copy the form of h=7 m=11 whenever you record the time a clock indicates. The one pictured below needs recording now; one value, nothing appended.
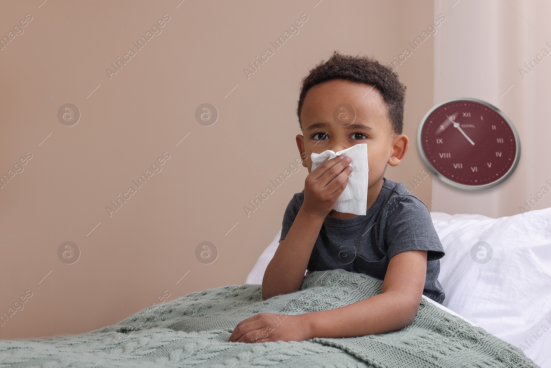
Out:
h=10 m=54
